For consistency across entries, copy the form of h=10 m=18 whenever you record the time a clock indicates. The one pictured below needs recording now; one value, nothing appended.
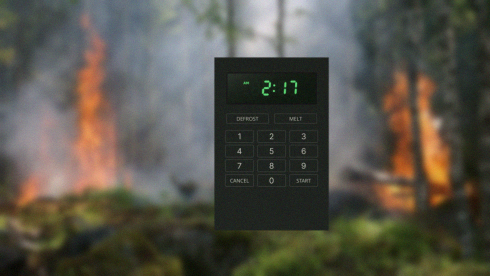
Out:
h=2 m=17
